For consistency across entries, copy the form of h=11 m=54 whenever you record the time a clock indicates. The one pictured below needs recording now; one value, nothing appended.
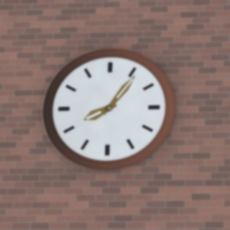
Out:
h=8 m=6
